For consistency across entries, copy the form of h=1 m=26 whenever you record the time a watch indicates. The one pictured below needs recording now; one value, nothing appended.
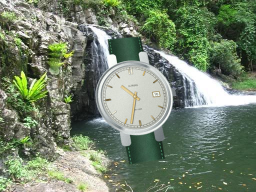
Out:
h=10 m=33
